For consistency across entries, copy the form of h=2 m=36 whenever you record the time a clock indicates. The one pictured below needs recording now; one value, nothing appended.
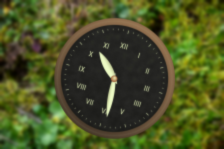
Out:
h=10 m=29
